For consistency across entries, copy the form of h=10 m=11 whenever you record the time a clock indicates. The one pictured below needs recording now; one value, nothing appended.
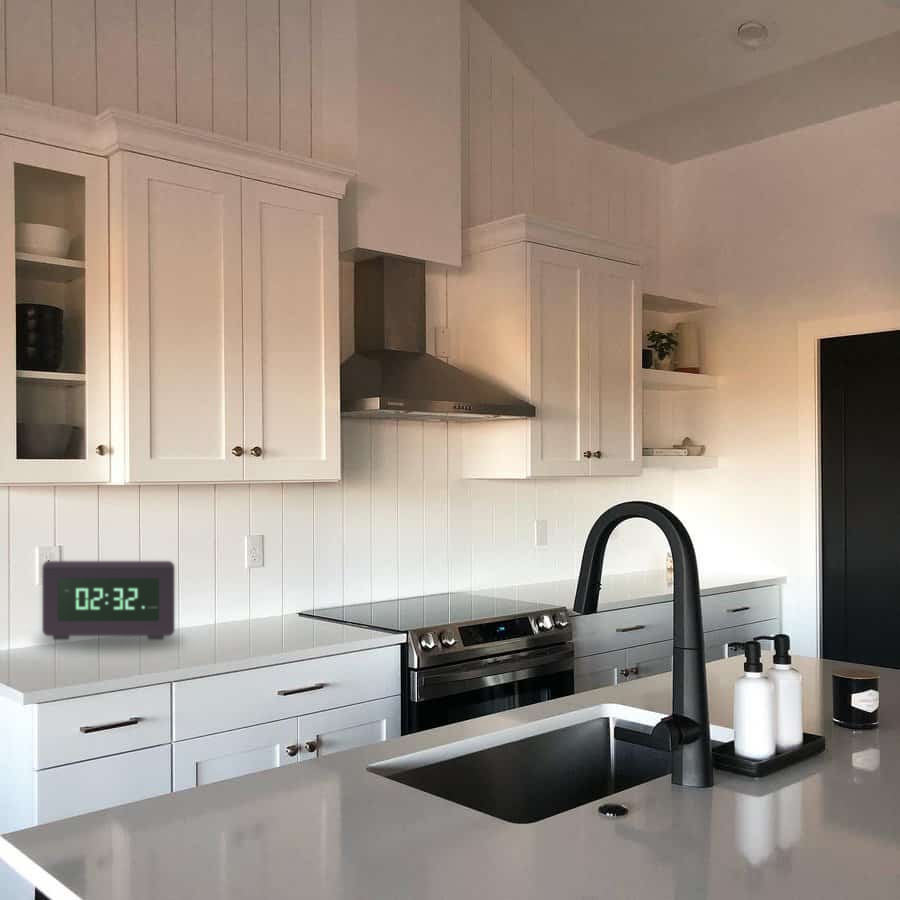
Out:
h=2 m=32
